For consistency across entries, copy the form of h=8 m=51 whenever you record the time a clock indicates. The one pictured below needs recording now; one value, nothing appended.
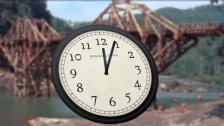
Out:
h=12 m=4
